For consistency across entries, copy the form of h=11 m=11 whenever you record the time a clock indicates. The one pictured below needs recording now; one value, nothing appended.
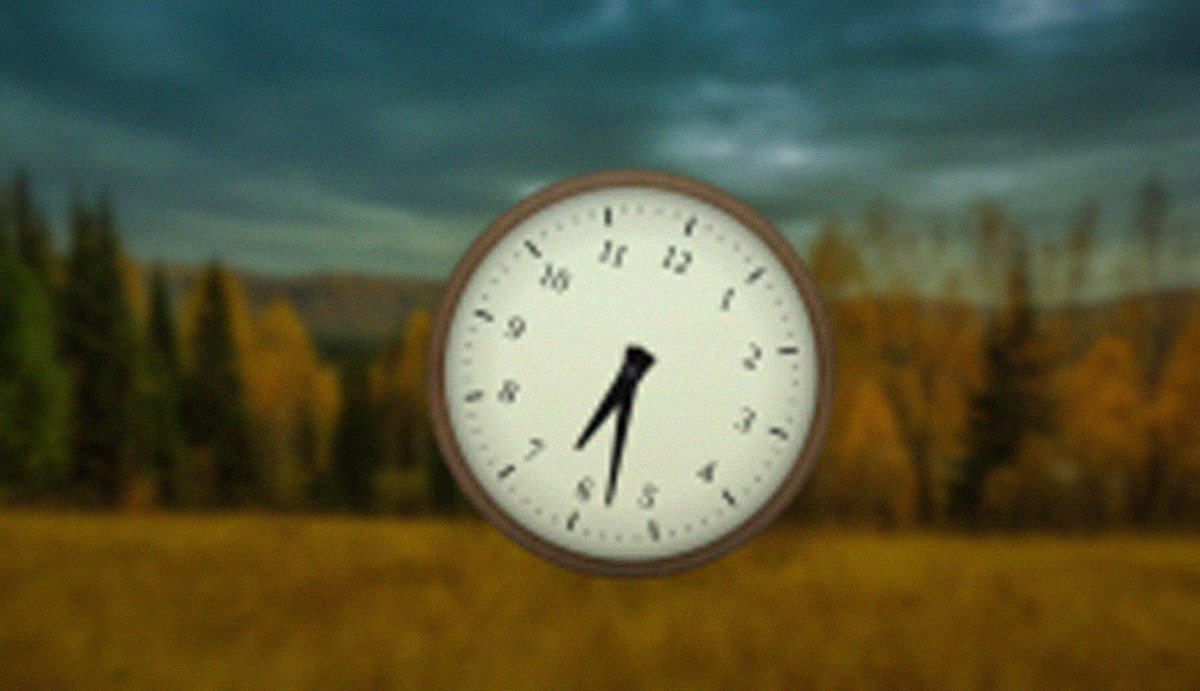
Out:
h=6 m=28
